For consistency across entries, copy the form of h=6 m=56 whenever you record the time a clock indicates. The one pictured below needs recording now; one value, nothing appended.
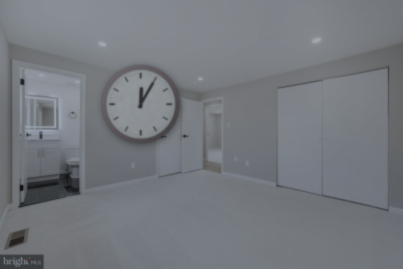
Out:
h=12 m=5
